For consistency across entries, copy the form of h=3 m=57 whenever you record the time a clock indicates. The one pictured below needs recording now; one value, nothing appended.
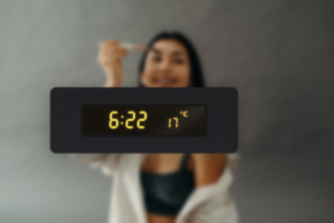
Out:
h=6 m=22
